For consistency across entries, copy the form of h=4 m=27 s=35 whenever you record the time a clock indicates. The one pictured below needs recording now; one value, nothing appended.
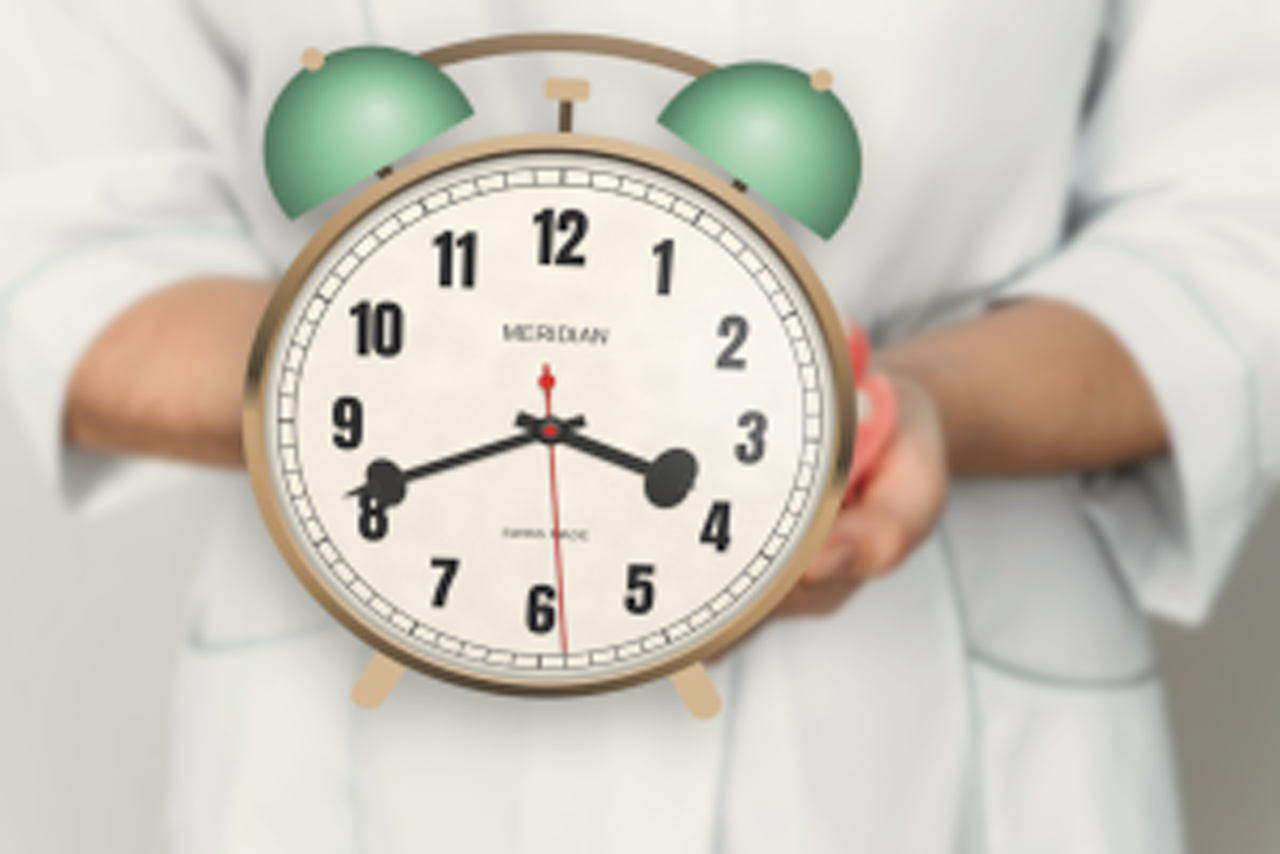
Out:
h=3 m=41 s=29
